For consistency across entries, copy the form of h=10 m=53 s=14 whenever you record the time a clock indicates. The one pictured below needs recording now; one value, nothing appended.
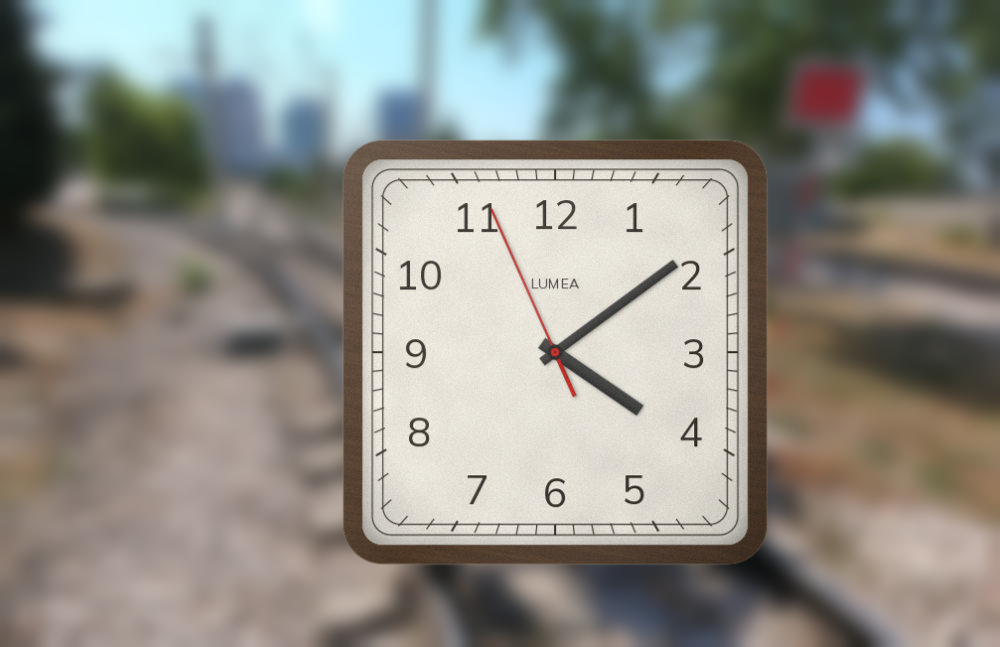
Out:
h=4 m=8 s=56
